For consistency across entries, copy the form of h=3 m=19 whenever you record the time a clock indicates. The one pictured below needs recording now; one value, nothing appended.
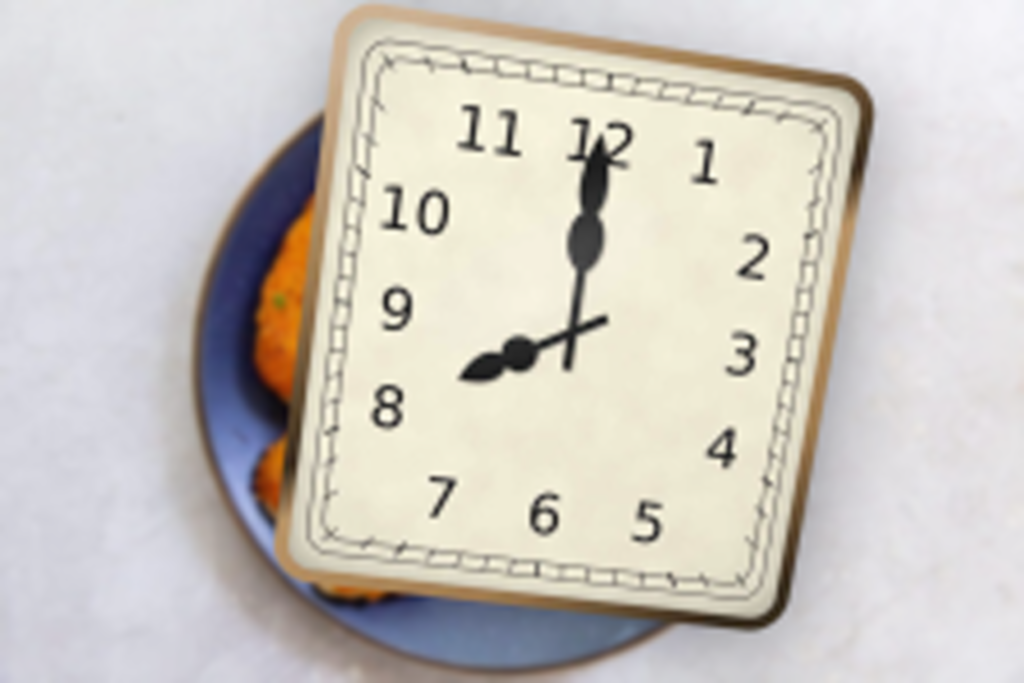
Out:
h=8 m=0
